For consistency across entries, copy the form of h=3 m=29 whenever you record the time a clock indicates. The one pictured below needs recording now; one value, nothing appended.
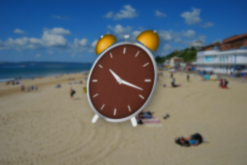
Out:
h=10 m=18
